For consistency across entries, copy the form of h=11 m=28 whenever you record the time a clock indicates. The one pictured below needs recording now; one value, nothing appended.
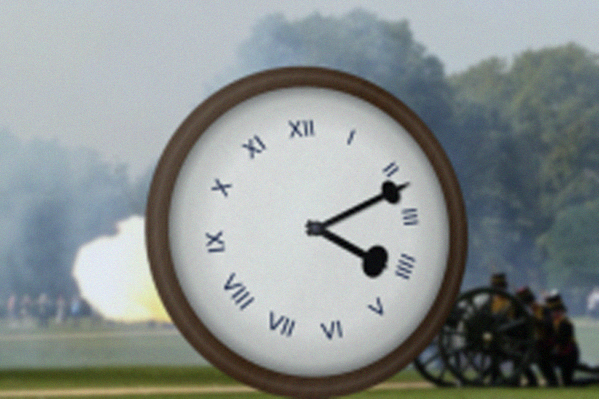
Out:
h=4 m=12
